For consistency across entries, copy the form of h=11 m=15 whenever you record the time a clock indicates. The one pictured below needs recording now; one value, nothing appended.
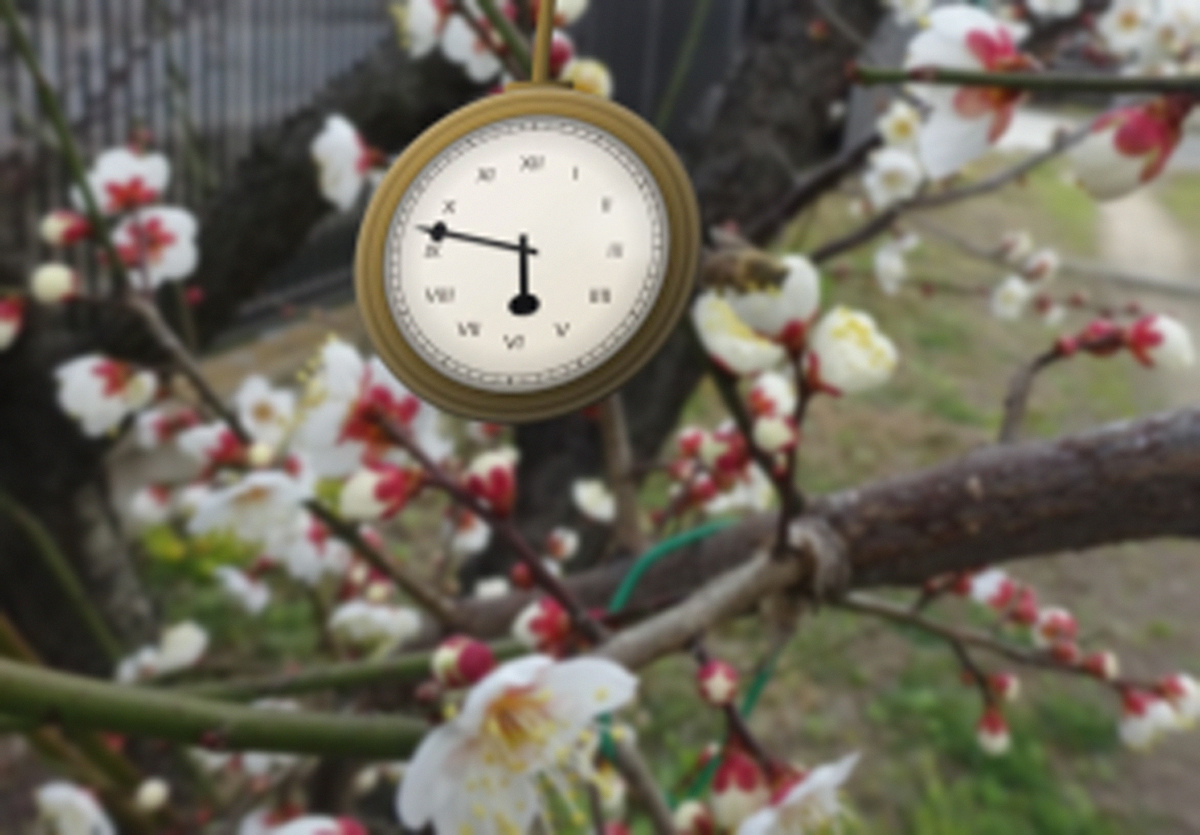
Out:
h=5 m=47
